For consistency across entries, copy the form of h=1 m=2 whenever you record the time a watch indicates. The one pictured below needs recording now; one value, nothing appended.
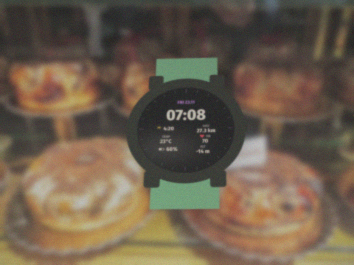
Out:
h=7 m=8
